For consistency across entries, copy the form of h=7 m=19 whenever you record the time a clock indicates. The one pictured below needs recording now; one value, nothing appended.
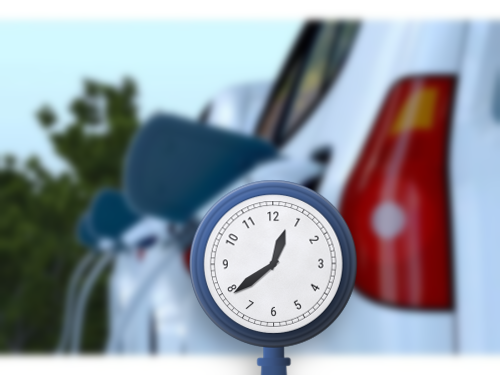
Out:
h=12 m=39
